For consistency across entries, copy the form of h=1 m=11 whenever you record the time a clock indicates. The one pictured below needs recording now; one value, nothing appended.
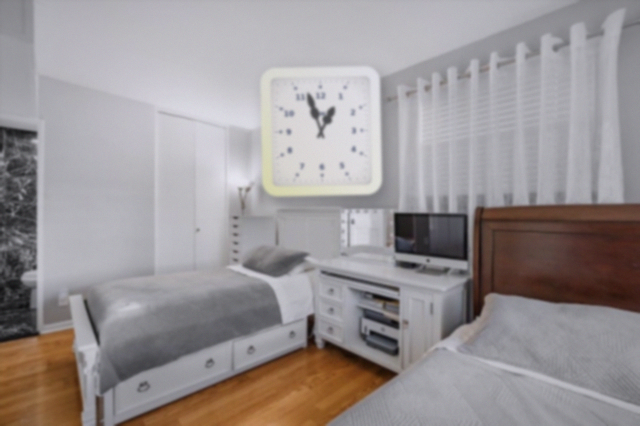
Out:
h=12 m=57
